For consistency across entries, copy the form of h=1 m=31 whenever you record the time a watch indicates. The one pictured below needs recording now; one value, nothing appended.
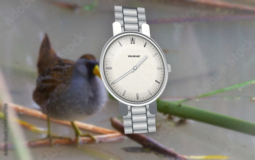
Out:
h=1 m=40
